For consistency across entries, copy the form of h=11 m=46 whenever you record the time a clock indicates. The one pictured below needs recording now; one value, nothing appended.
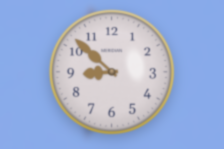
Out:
h=8 m=52
